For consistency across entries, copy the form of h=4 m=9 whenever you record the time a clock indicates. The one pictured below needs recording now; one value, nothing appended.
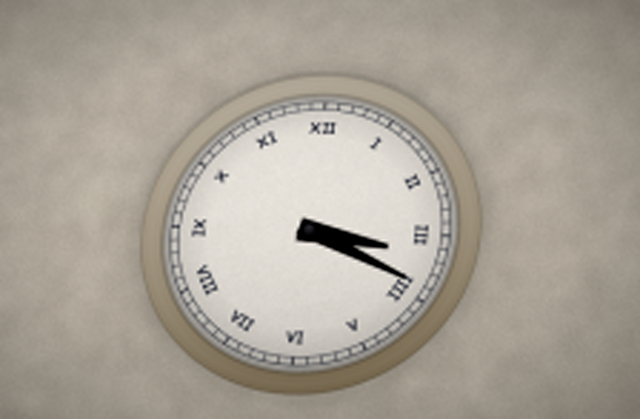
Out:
h=3 m=19
